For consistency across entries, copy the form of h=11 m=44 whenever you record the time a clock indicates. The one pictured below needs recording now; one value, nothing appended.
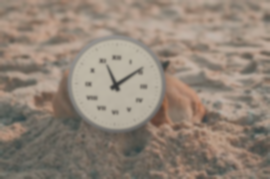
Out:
h=11 m=9
